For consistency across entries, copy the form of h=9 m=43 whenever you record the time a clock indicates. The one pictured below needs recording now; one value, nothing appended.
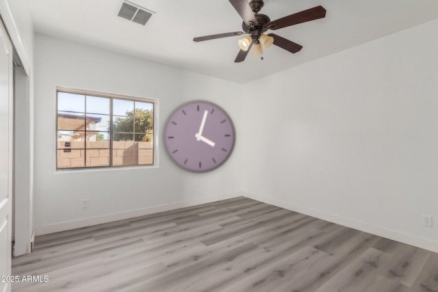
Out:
h=4 m=3
